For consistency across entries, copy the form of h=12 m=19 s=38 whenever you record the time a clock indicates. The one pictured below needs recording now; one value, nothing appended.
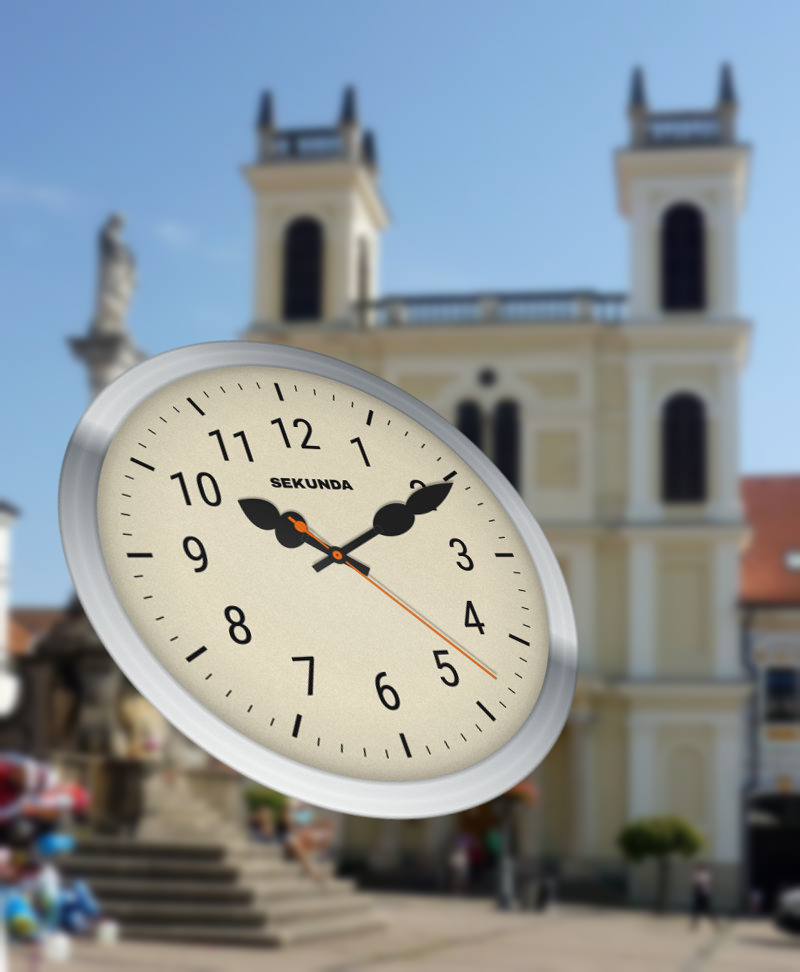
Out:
h=10 m=10 s=23
